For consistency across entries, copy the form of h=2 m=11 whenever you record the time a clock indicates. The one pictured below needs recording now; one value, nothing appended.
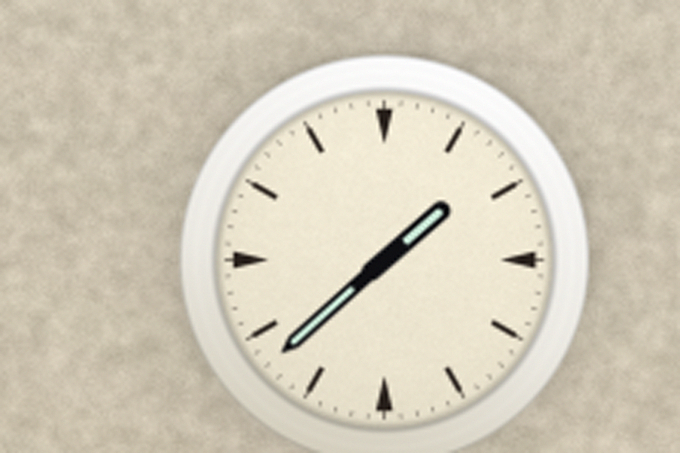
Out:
h=1 m=38
